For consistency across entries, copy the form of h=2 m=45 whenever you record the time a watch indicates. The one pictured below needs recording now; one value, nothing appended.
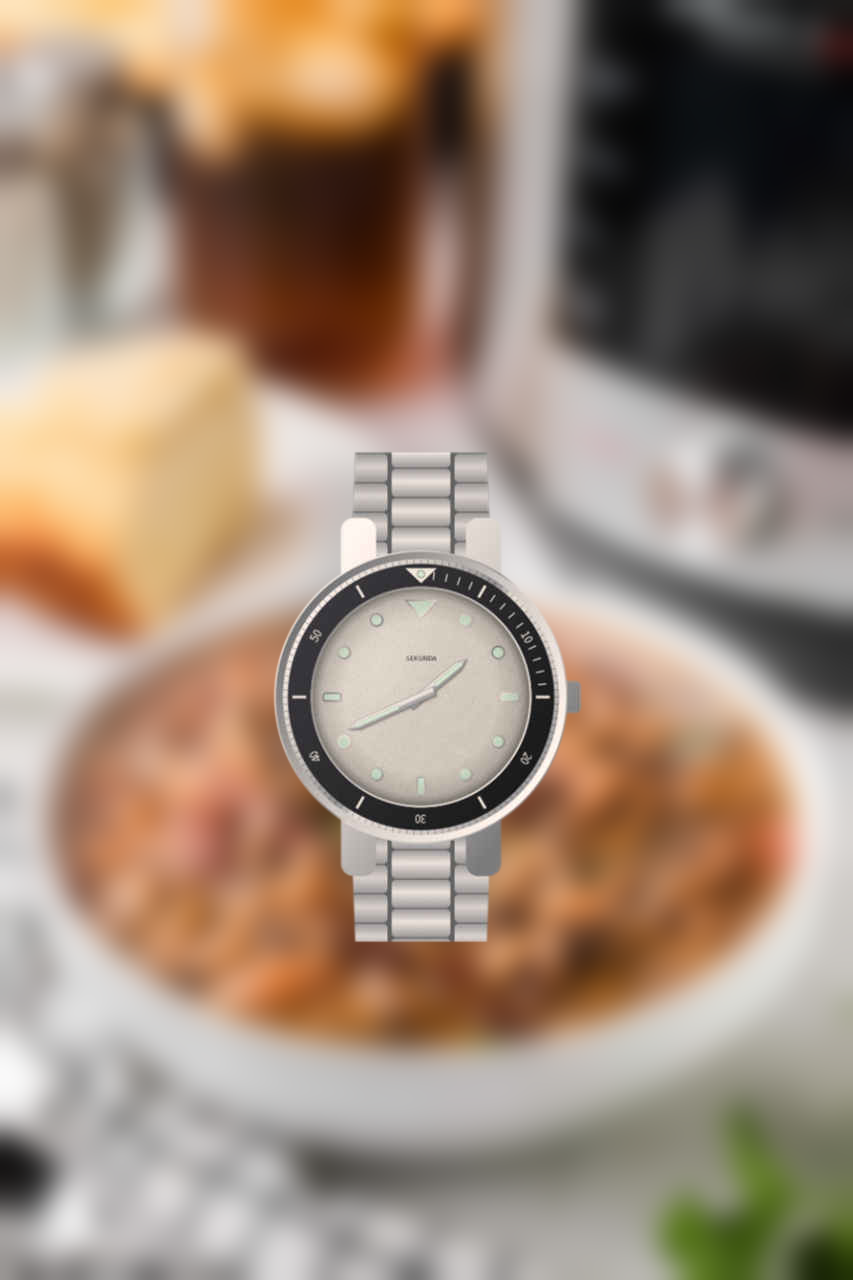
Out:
h=1 m=41
